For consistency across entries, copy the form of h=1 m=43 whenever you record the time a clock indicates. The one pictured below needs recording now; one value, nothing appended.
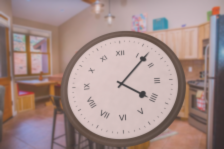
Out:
h=4 m=7
